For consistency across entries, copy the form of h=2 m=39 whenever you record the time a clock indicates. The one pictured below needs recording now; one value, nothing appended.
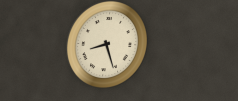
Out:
h=8 m=26
